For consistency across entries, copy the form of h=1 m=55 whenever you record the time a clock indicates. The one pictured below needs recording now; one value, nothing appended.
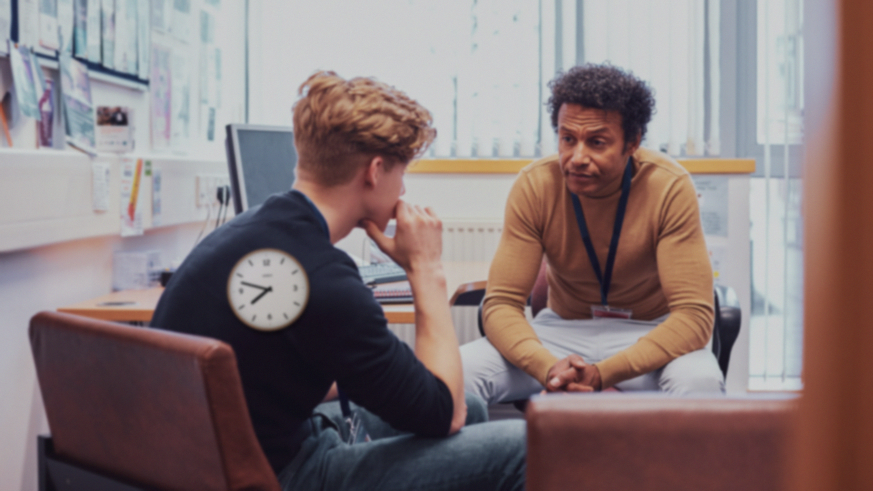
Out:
h=7 m=48
